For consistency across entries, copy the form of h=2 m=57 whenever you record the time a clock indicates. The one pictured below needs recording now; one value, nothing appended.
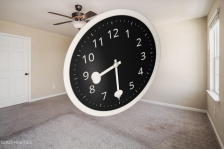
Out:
h=8 m=30
